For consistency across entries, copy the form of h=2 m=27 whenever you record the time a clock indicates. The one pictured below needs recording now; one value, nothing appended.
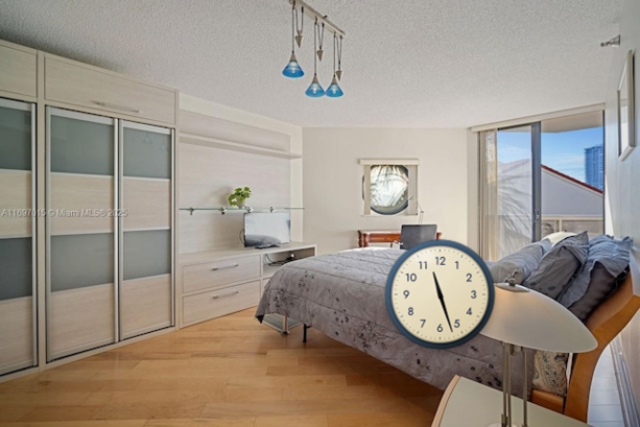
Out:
h=11 m=27
